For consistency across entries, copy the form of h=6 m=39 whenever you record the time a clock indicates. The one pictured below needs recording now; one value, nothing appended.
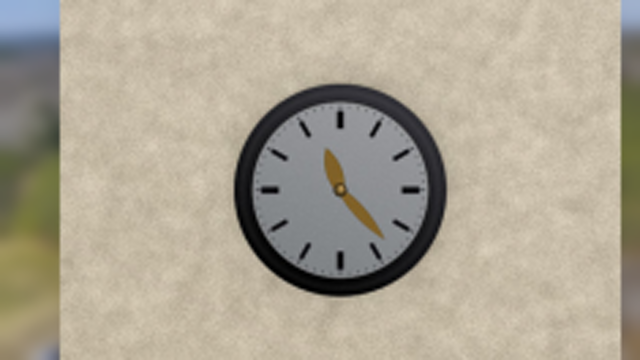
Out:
h=11 m=23
